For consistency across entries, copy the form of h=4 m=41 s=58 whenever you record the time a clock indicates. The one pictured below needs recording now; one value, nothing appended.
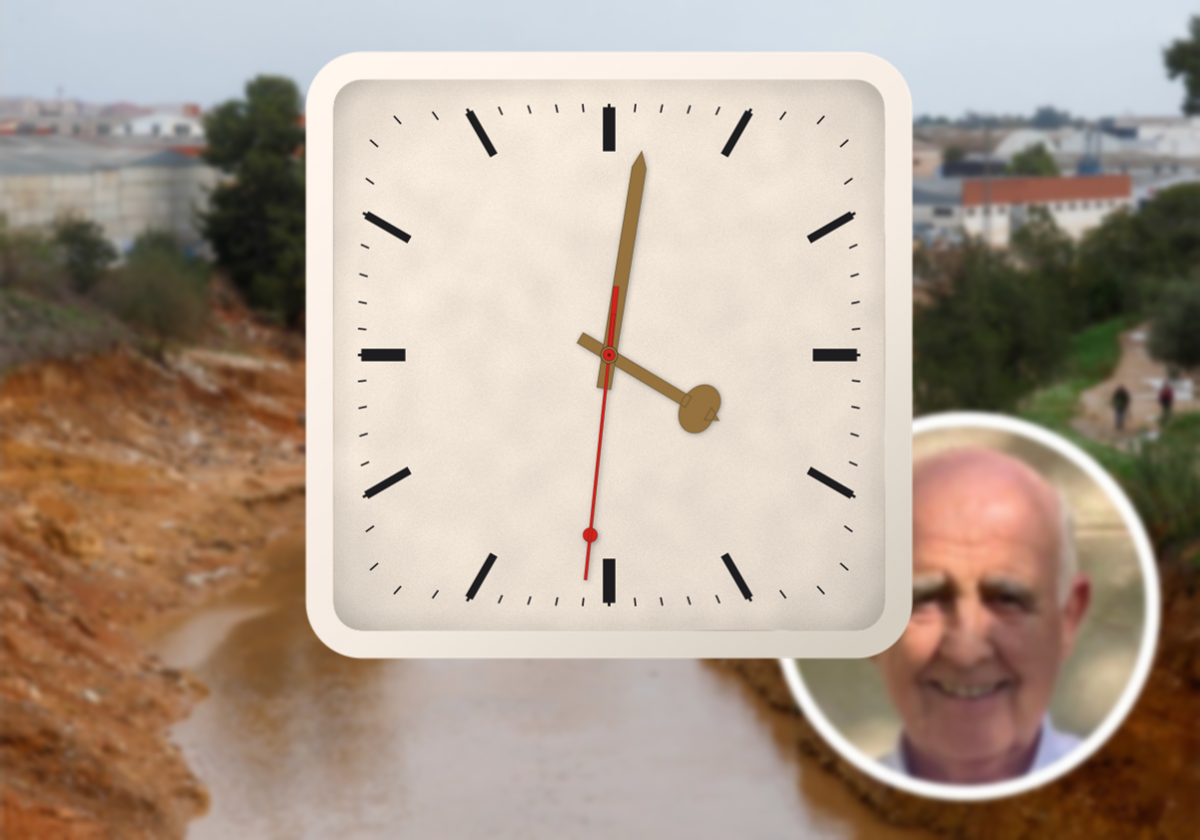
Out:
h=4 m=1 s=31
